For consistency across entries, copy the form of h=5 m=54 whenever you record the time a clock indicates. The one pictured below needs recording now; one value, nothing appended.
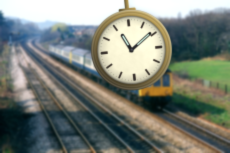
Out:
h=11 m=9
